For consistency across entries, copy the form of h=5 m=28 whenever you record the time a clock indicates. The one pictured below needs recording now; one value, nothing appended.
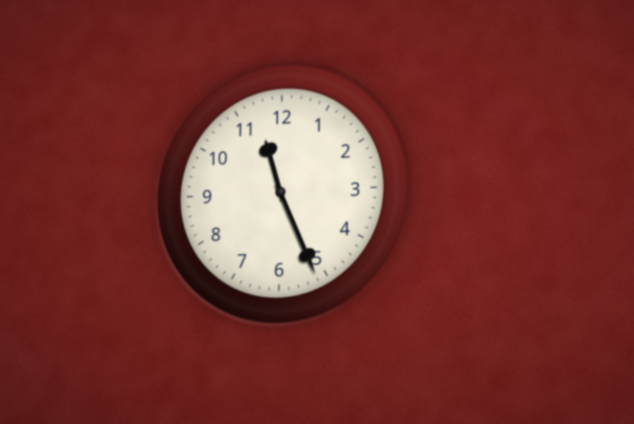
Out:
h=11 m=26
